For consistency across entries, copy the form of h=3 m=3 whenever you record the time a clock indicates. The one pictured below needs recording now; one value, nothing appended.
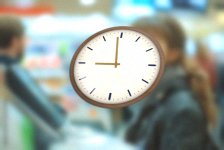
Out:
h=8 m=59
